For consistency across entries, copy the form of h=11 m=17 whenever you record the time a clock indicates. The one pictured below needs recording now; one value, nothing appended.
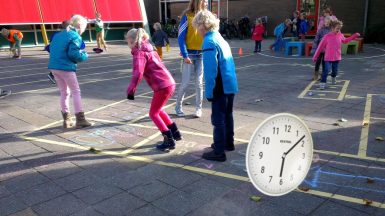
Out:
h=6 m=8
